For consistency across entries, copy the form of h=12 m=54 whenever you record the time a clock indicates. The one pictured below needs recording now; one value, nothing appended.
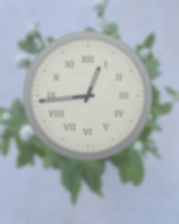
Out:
h=12 m=44
